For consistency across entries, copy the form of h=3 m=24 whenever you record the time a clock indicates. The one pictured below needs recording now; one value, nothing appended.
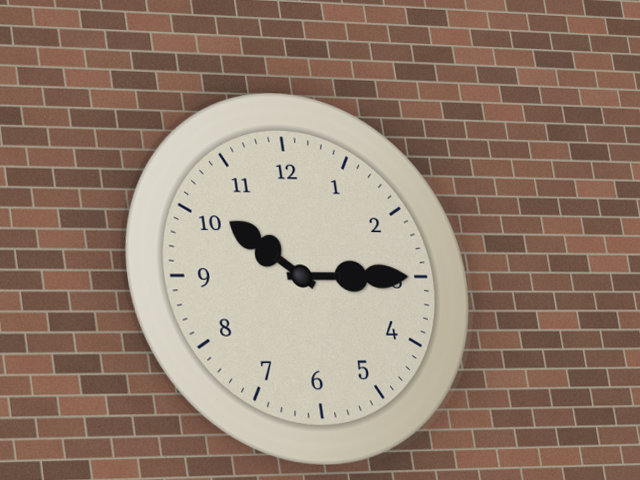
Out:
h=10 m=15
